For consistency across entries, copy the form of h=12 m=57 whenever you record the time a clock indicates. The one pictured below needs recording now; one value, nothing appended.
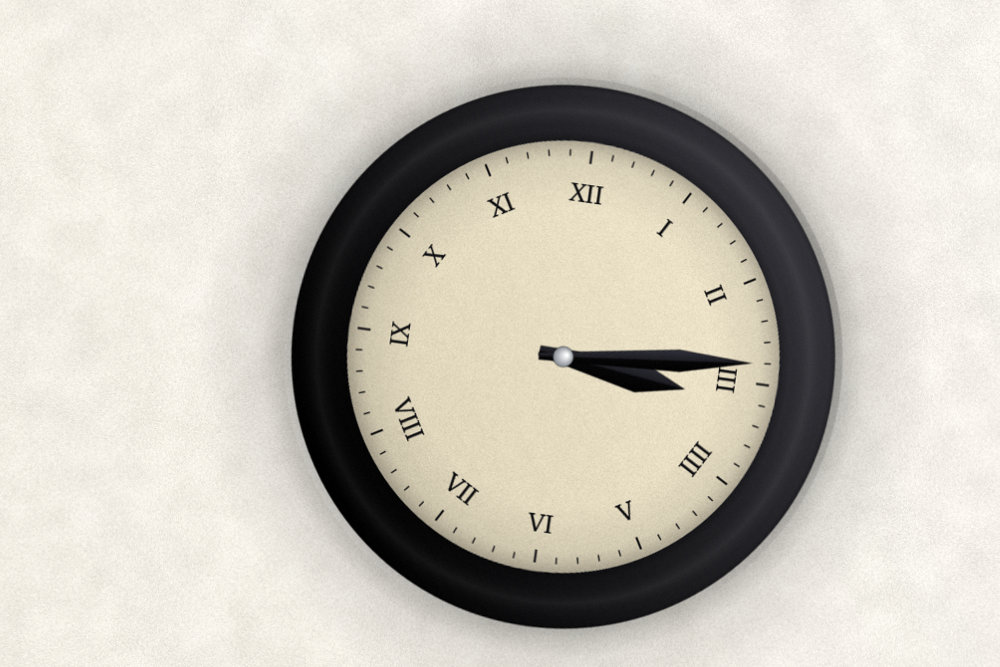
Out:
h=3 m=14
